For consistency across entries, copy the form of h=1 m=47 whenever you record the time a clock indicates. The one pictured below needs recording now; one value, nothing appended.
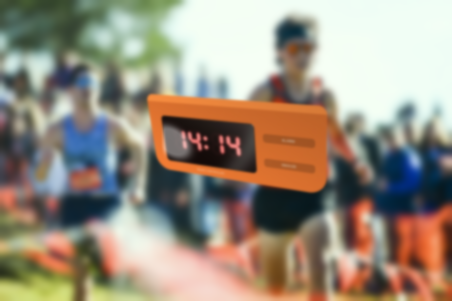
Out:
h=14 m=14
